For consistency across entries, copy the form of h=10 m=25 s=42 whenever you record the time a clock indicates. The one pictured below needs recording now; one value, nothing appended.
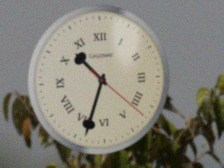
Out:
h=10 m=33 s=22
